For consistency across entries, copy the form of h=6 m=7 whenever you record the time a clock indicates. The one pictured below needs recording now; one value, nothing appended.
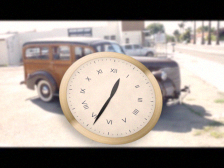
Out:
h=12 m=34
